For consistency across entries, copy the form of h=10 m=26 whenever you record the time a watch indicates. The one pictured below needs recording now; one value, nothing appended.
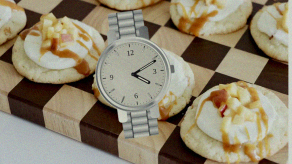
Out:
h=4 m=11
